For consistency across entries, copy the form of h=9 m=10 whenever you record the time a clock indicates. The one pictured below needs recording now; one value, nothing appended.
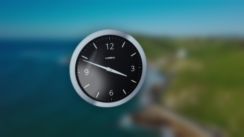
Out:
h=3 m=49
